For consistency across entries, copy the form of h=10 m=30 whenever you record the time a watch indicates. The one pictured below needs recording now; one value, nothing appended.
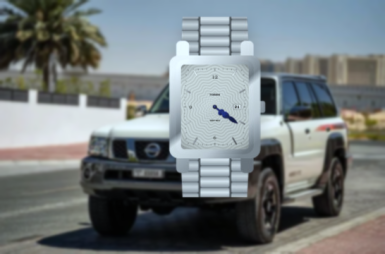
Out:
h=4 m=21
